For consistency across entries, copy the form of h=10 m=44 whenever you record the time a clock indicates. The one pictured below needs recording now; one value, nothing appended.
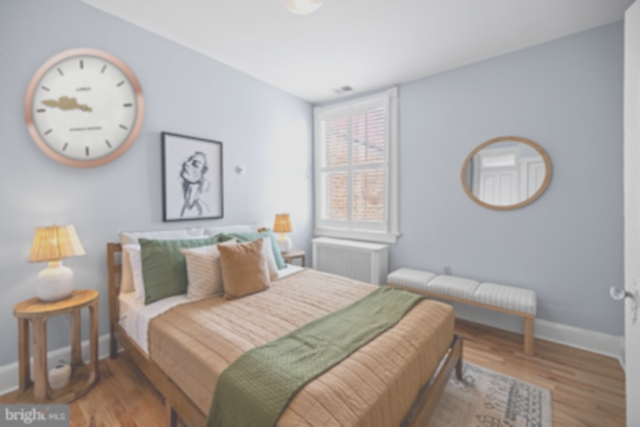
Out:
h=9 m=47
